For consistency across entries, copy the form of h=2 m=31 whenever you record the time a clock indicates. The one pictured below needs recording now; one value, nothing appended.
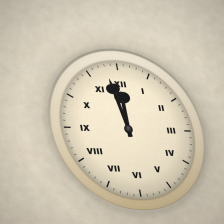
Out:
h=11 m=58
